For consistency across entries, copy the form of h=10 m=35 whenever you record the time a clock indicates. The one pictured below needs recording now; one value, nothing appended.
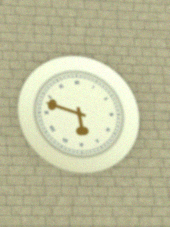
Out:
h=5 m=48
